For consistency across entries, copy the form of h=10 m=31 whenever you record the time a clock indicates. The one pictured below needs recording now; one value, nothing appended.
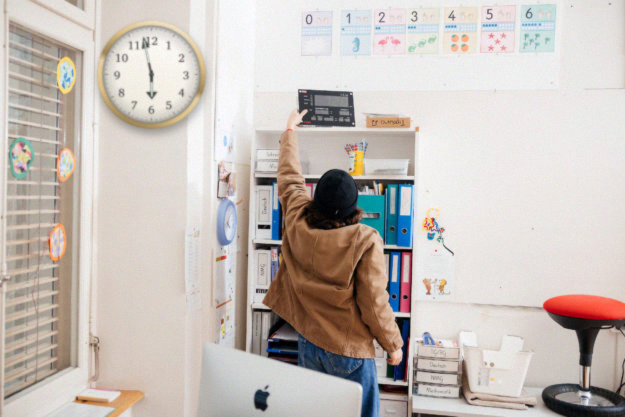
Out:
h=5 m=58
